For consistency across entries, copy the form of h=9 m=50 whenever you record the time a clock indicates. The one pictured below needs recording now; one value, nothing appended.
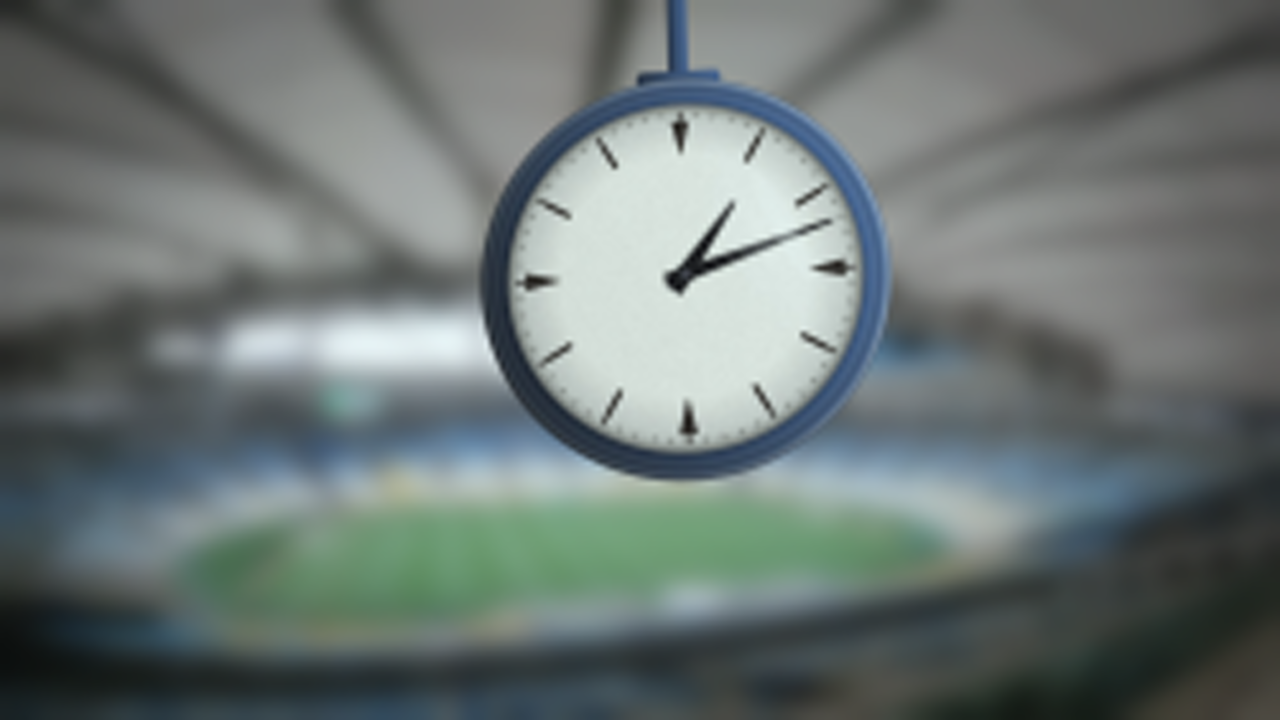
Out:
h=1 m=12
